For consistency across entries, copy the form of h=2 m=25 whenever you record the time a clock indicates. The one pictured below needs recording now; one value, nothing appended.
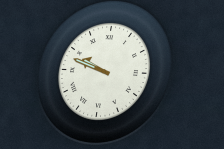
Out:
h=9 m=48
